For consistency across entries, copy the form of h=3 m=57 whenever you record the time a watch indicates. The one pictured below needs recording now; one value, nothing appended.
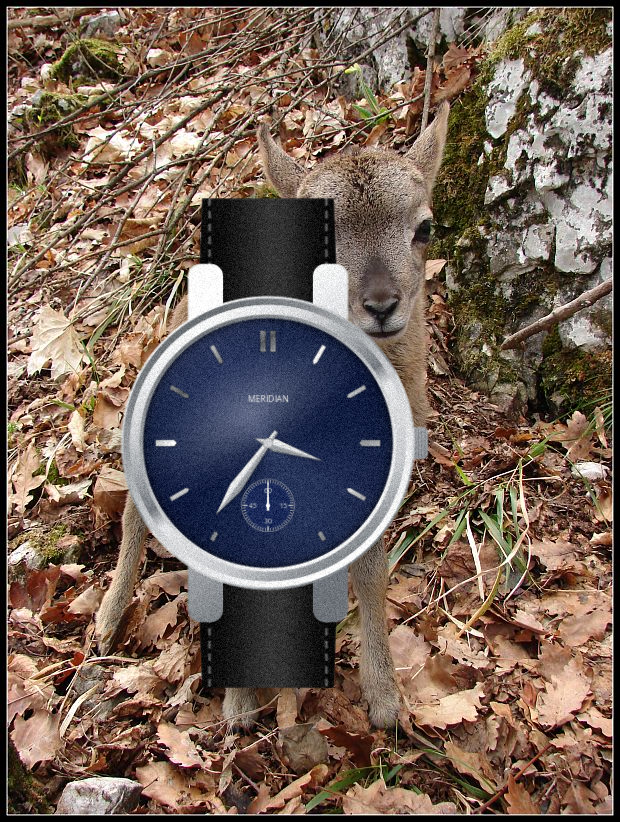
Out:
h=3 m=36
